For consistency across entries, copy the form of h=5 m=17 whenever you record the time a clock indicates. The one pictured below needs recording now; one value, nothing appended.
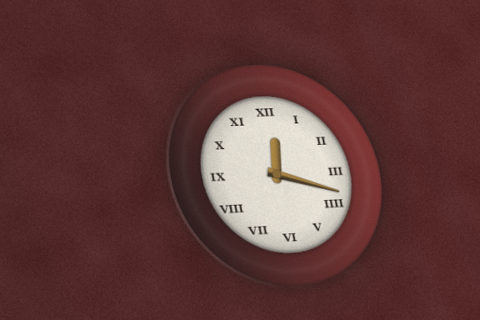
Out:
h=12 m=18
